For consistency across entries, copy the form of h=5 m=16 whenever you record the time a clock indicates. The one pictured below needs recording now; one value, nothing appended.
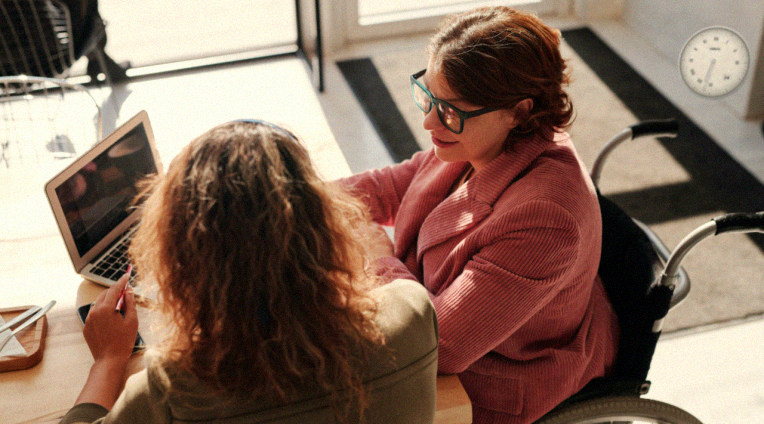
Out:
h=6 m=32
